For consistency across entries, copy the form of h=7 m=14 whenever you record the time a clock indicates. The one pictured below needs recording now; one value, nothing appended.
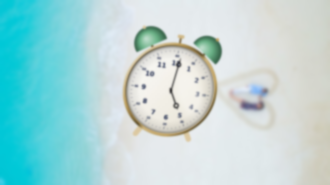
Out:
h=5 m=1
